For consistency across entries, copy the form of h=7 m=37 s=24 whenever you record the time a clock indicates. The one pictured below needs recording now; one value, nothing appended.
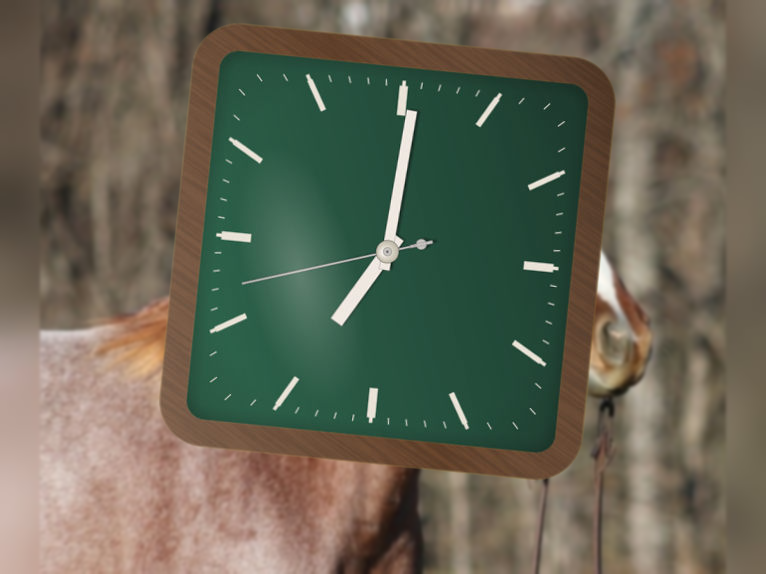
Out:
h=7 m=0 s=42
